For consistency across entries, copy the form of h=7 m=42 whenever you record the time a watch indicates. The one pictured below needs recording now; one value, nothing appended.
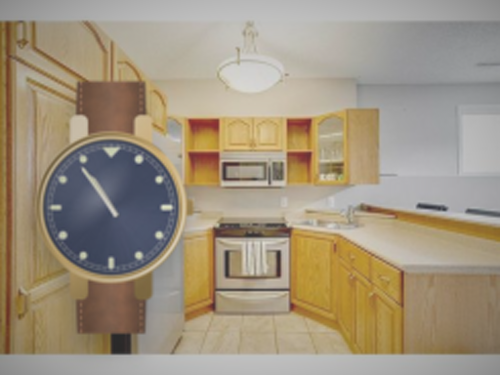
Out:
h=10 m=54
